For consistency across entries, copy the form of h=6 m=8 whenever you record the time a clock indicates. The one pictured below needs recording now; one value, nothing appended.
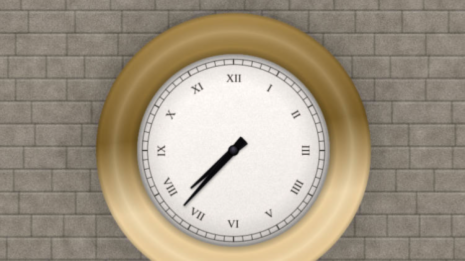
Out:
h=7 m=37
